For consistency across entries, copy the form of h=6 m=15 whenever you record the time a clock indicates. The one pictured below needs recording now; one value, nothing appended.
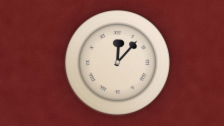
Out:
h=12 m=7
